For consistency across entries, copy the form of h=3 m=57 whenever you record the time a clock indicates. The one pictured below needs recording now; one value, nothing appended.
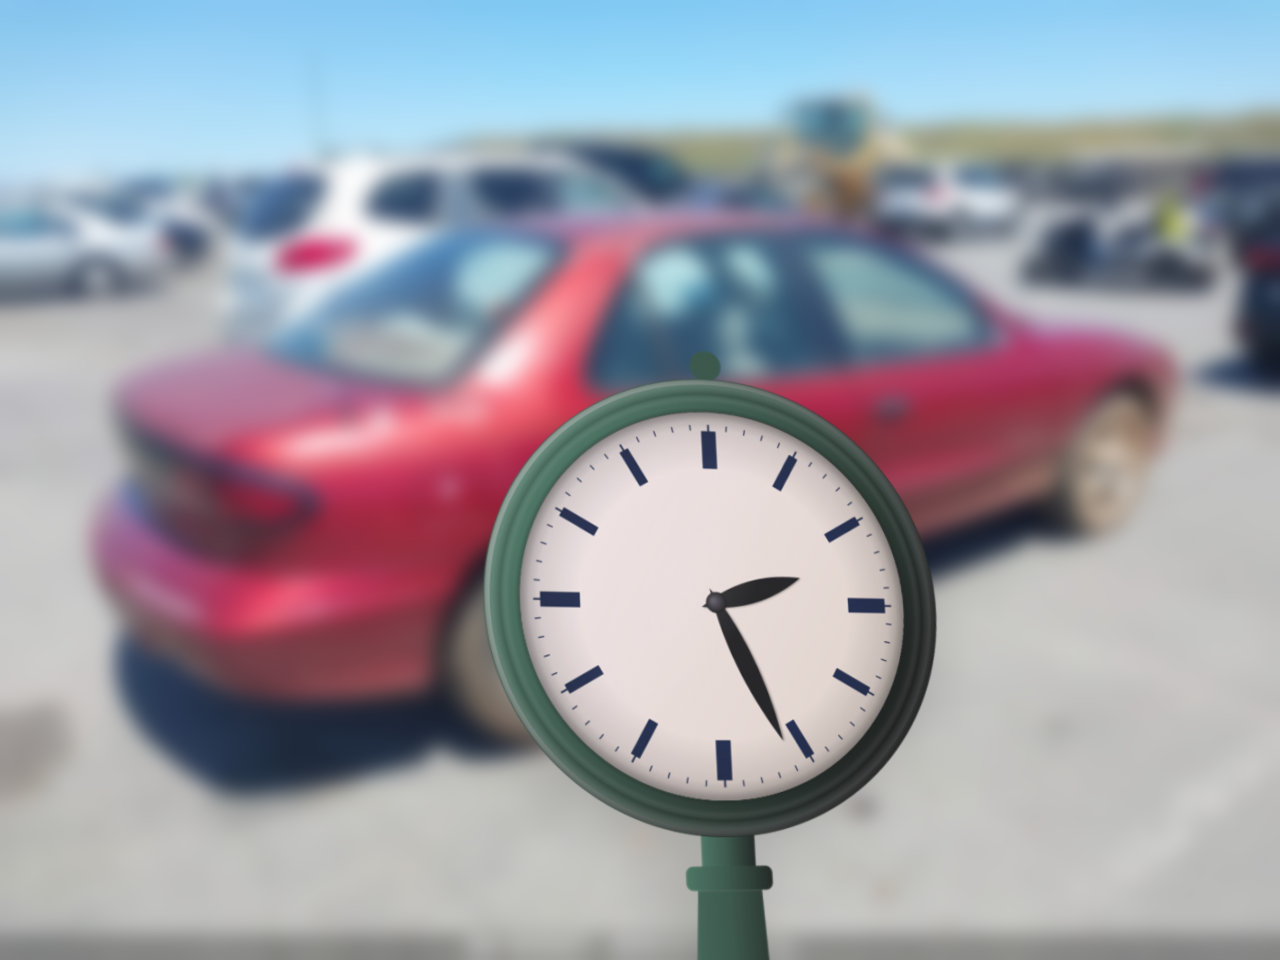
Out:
h=2 m=26
